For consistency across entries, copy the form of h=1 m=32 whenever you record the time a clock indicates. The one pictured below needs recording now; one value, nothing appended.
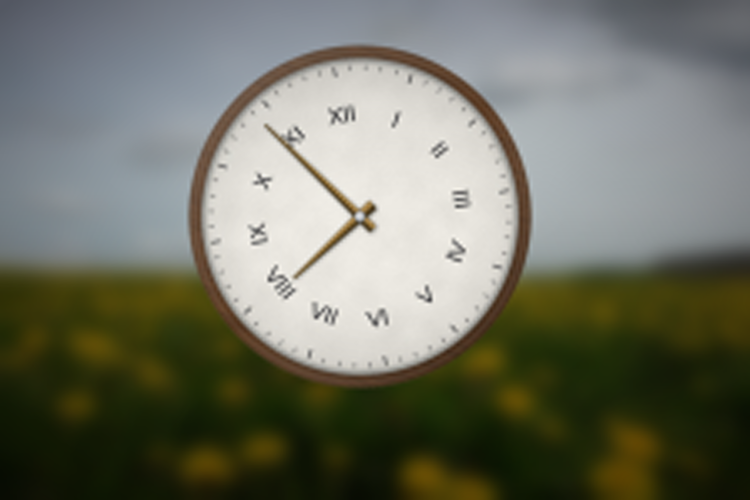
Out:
h=7 m=54
